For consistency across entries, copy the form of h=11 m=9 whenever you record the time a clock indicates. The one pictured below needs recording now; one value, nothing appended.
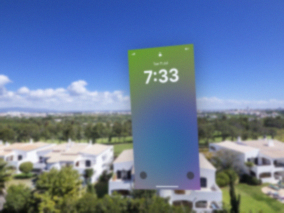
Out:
h=7 m=33
